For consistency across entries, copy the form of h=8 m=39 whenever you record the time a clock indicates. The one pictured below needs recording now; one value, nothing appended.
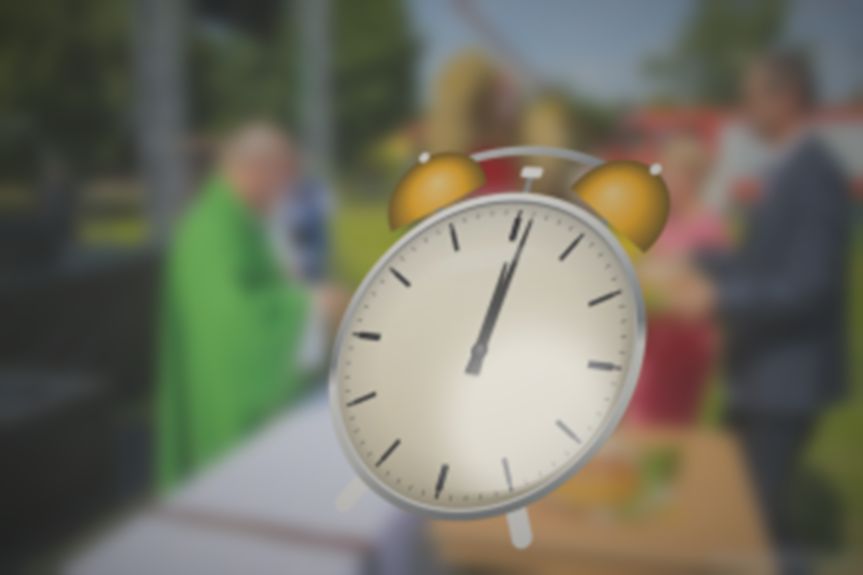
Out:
h=12 m=1
